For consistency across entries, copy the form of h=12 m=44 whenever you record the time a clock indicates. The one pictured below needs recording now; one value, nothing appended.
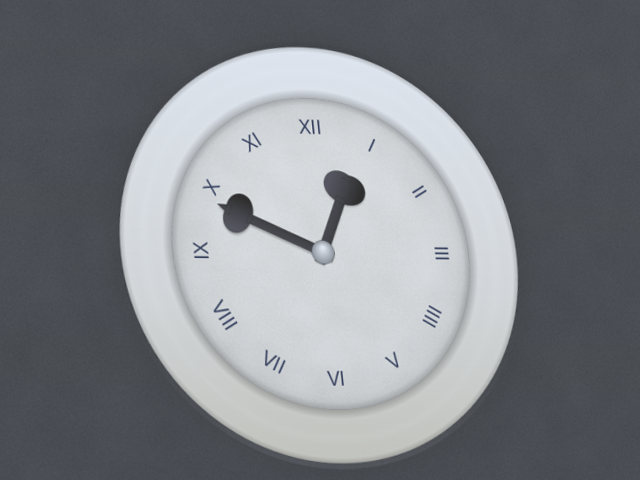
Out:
h=12 m=49
